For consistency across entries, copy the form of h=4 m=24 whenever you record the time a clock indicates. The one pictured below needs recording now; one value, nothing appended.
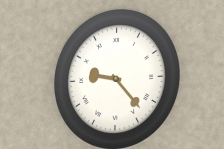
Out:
h=9 m=23
